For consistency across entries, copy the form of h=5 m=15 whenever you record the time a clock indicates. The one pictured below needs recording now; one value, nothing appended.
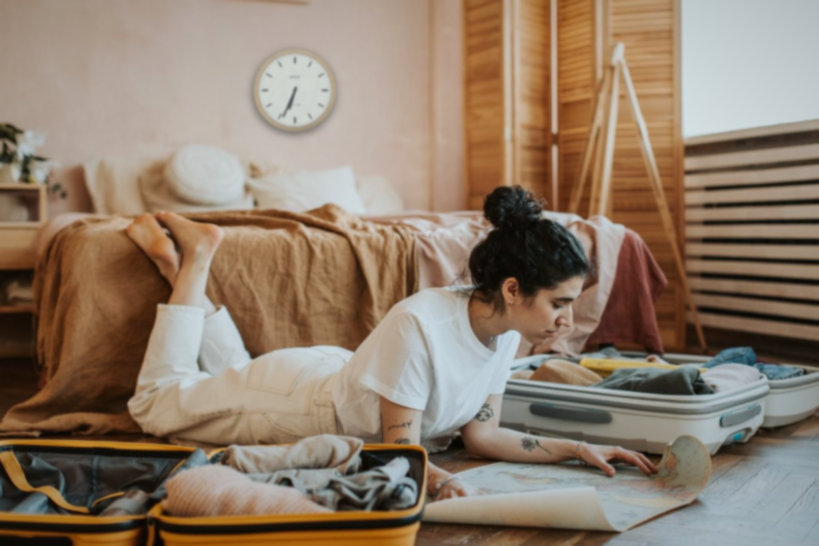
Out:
h=6 m=34
